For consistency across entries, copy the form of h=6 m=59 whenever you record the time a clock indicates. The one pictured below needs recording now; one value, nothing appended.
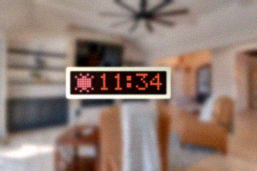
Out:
h=11 m=34
